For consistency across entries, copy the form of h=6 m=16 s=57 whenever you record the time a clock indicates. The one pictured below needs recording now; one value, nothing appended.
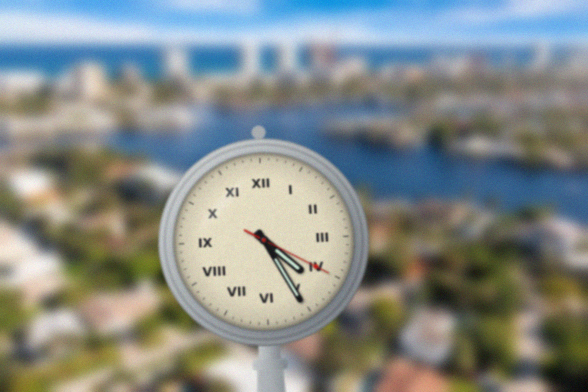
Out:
h=4 m=25 s=20
